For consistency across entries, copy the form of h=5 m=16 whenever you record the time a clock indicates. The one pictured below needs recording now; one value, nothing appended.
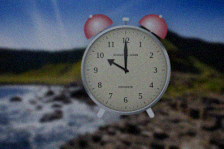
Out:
h=10 m=0
